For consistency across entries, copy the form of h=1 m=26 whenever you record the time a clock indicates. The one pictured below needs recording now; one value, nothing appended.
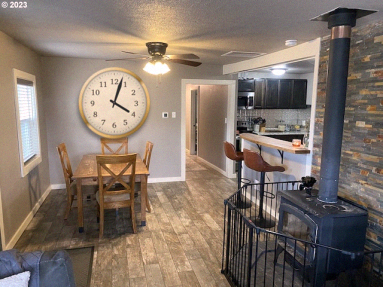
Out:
h=4 m=3
